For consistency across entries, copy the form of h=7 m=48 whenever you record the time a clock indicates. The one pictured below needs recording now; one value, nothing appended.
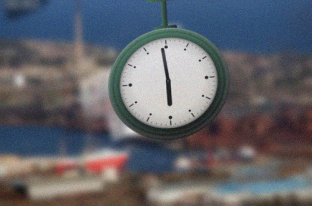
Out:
h=5 m=59
